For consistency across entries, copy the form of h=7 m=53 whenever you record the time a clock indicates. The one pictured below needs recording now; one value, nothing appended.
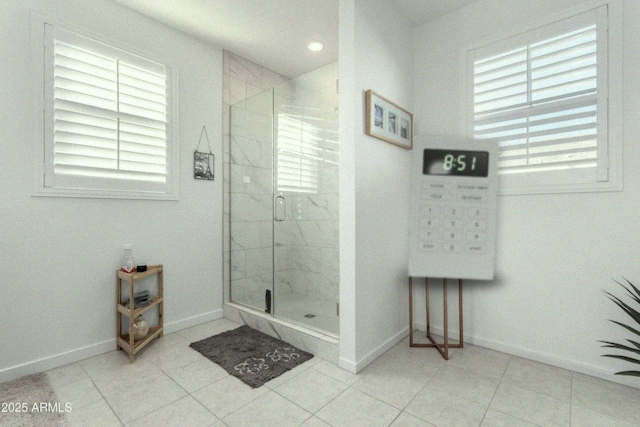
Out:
h=8 m=51
